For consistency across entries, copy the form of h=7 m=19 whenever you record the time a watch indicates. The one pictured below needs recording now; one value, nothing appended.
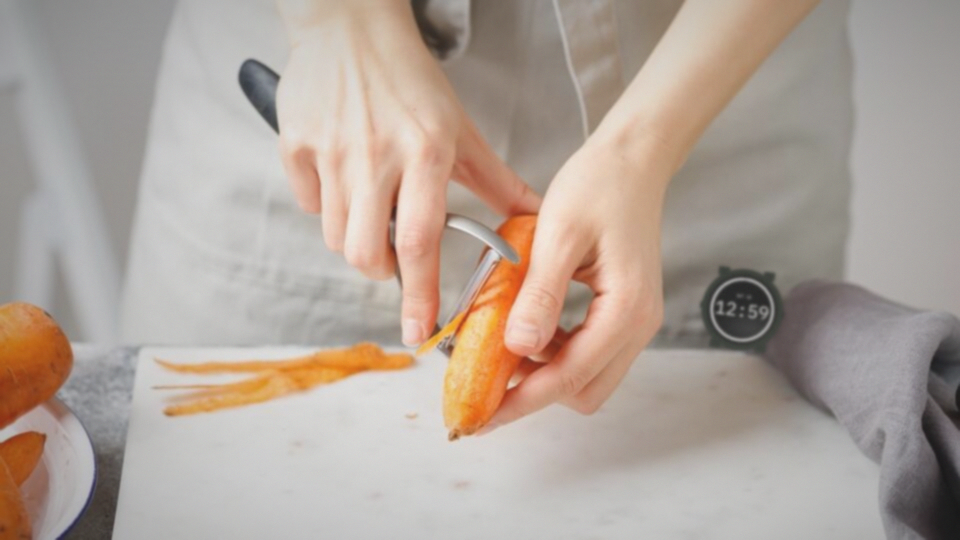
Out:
h=12 m=59
